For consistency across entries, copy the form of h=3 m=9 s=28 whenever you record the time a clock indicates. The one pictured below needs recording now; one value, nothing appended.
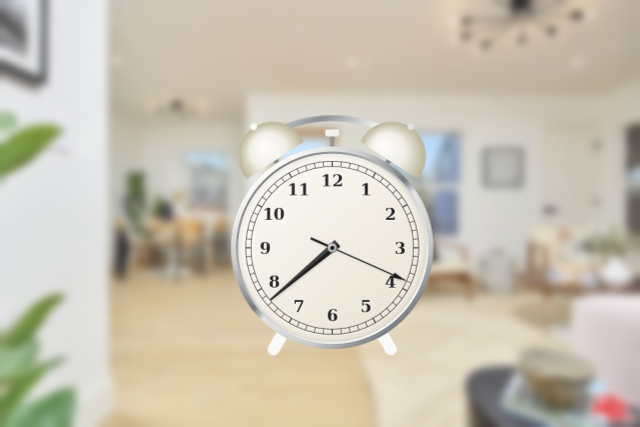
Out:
h=7 m=38 s=19
